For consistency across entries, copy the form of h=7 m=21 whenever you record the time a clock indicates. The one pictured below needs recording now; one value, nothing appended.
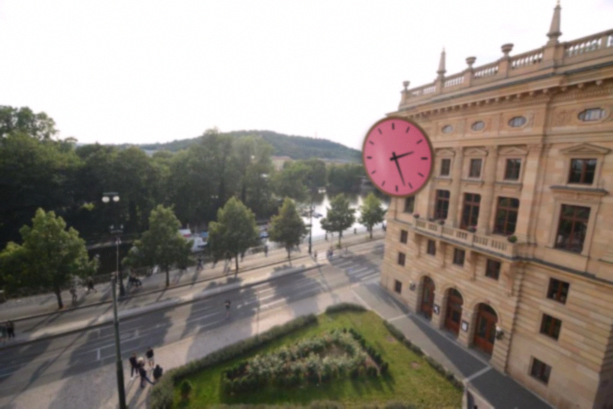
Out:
h=2 m=27
